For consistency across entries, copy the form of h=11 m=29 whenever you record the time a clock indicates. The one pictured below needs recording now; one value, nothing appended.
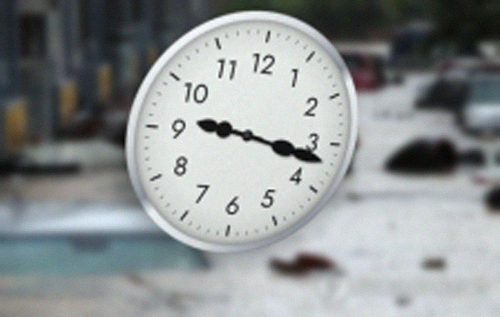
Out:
h=9 m=17
